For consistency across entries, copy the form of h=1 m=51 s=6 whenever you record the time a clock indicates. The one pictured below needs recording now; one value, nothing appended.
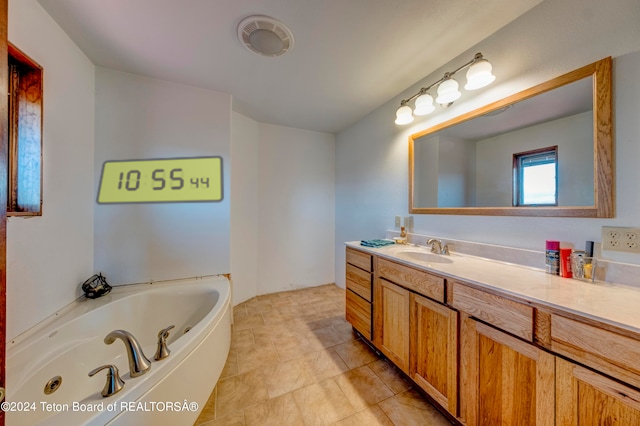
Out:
h=10 m=55 s=44
